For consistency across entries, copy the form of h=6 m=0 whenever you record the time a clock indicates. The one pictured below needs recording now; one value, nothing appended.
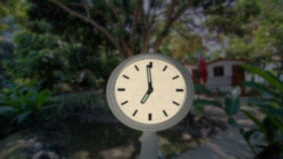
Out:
h=6 m=59
